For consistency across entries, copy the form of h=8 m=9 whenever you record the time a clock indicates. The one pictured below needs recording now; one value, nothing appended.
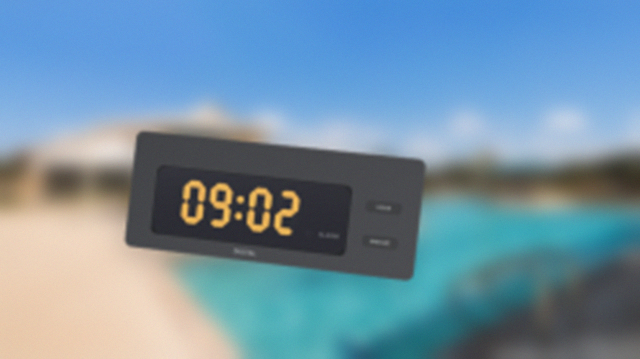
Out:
h=9 m=2
